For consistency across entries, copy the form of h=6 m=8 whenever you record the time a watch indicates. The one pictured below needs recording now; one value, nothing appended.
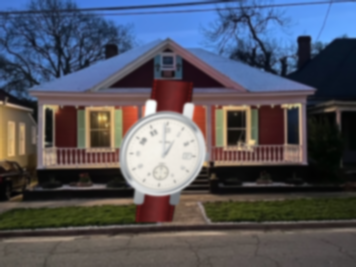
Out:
h=12 m=59
